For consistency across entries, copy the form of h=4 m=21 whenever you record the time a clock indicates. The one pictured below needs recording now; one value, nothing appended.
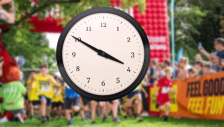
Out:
h=3 m=50
